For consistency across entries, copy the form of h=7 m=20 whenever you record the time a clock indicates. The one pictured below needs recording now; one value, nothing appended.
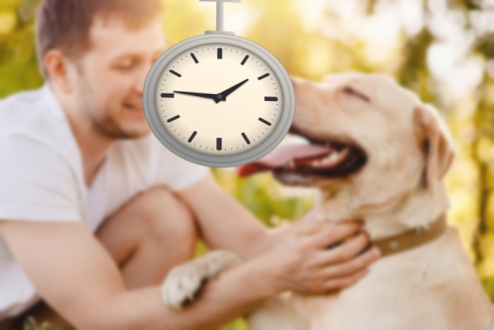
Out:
h=1 m=46
